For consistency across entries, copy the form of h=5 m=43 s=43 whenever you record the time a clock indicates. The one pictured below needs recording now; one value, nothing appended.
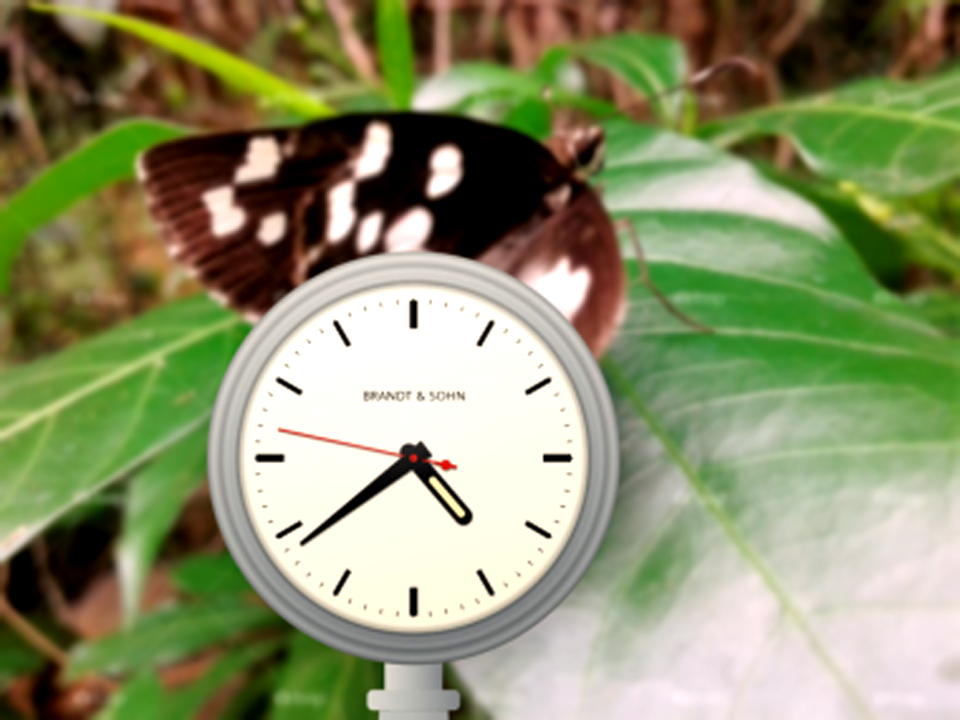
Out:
h=4 m=38 s=47
